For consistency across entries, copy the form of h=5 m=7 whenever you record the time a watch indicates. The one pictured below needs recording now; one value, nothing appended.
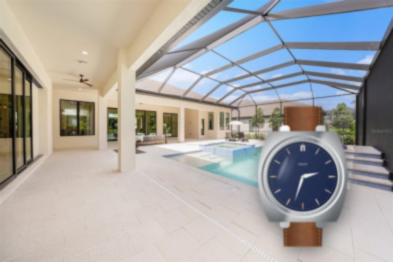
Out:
h=2 m=33
